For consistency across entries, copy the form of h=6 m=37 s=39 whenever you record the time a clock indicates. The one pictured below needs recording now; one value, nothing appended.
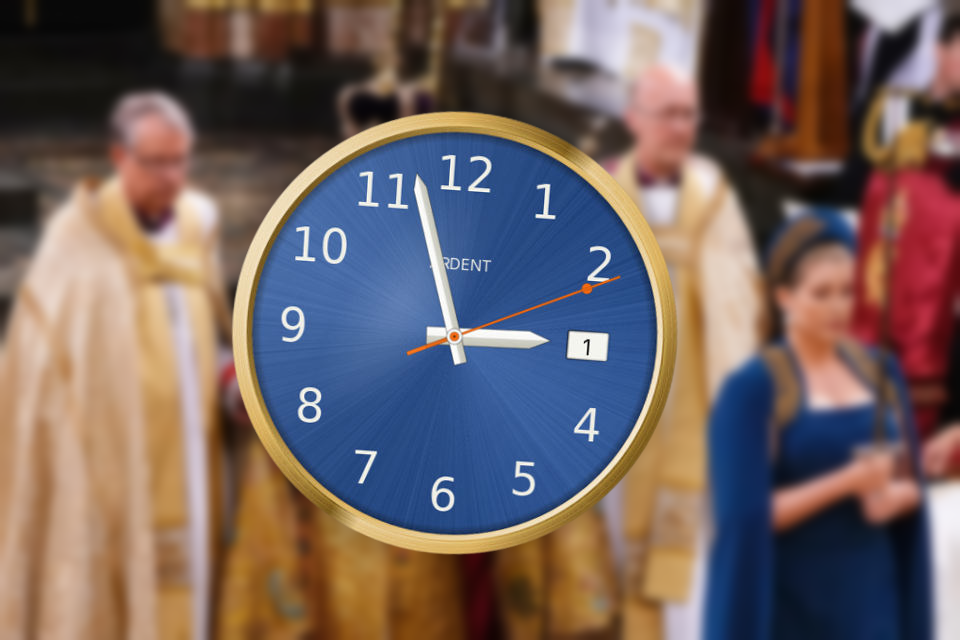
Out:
h=2 m=57 s=11
